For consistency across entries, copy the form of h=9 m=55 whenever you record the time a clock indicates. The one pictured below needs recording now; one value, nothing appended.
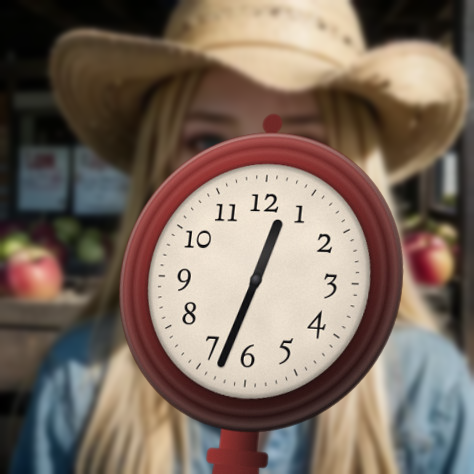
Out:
h=12 m=33
